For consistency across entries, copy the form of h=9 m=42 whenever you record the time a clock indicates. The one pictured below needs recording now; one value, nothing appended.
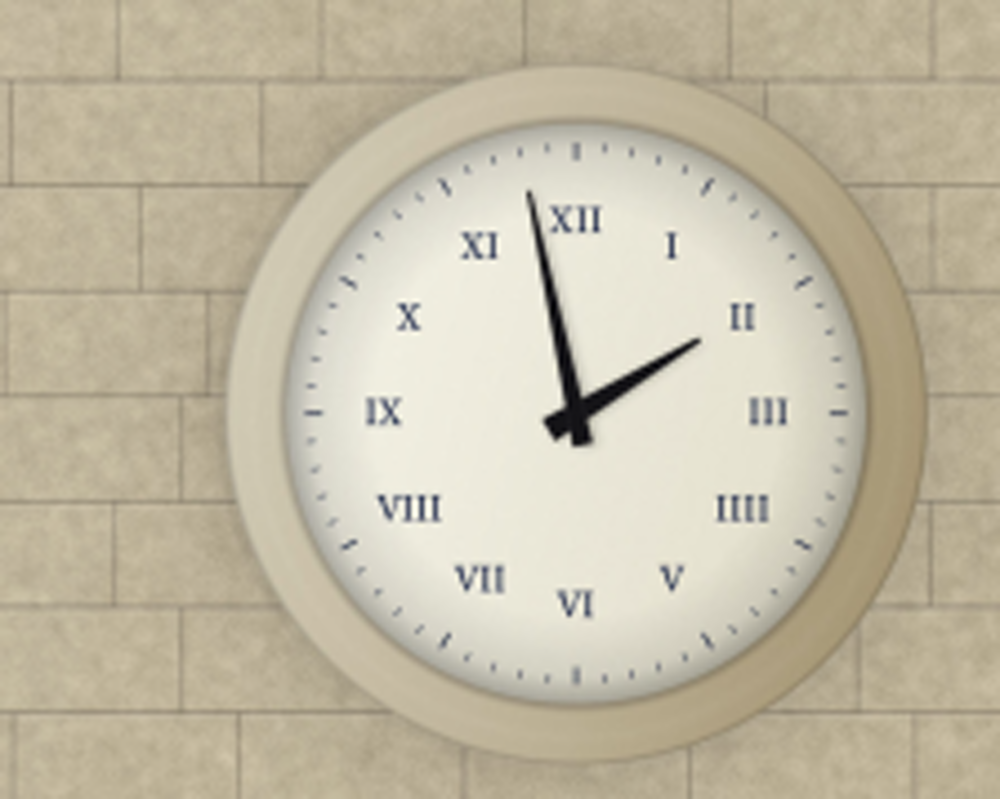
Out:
h=1 m=58
